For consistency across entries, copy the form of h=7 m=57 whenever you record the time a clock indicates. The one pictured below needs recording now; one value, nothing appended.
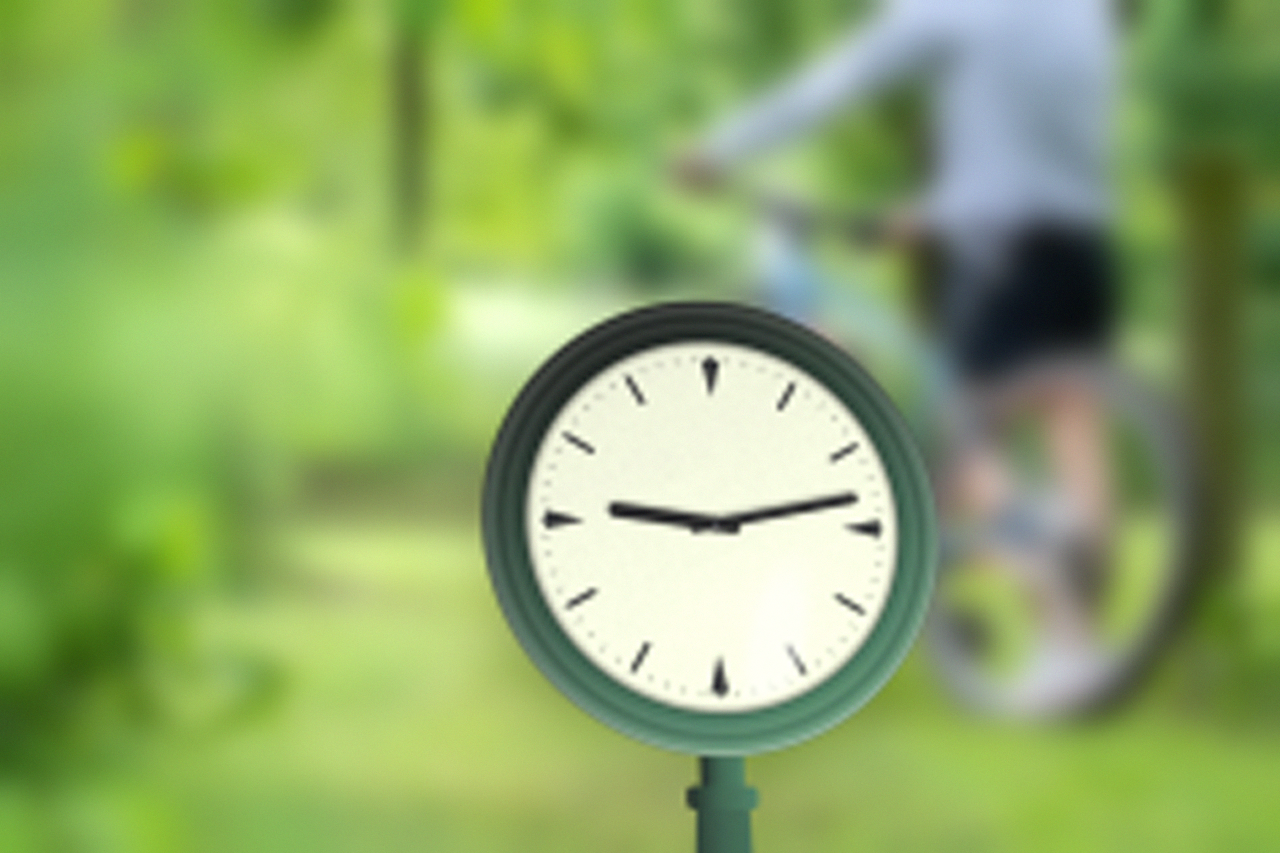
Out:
h=9 m=13
